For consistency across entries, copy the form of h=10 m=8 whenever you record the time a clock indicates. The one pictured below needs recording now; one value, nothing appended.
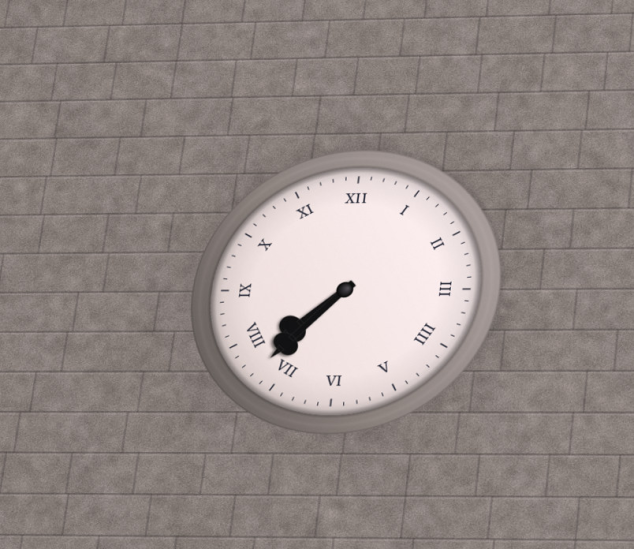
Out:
h=7 m=37
